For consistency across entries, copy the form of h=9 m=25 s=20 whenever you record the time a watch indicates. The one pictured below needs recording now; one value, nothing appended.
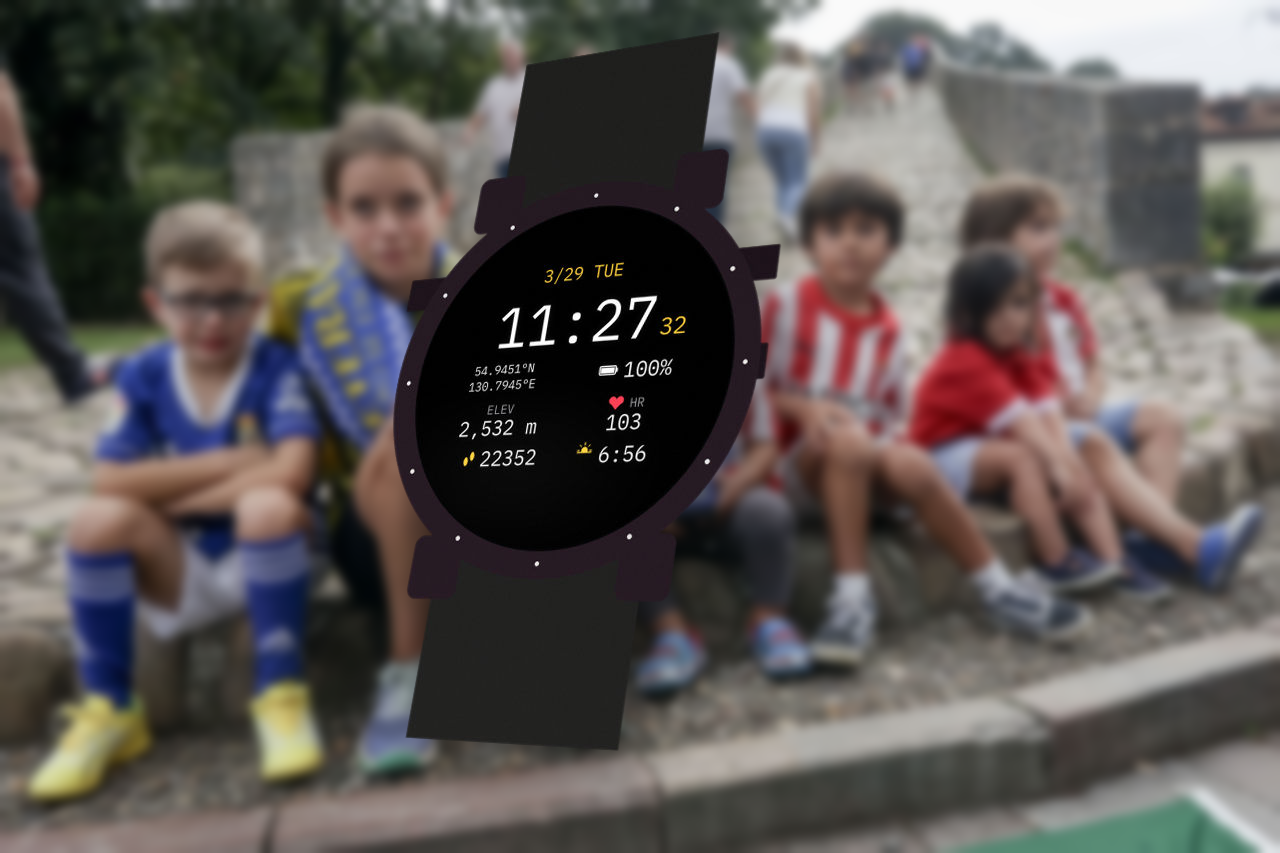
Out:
h=11 m=27 s=32
